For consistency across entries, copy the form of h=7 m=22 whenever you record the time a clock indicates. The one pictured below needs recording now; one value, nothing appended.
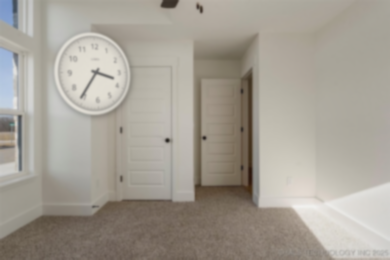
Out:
h=3 m=36
